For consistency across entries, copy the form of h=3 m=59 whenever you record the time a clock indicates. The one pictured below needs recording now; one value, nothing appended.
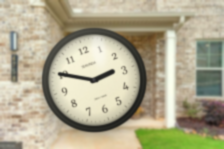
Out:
h=2 m=50
